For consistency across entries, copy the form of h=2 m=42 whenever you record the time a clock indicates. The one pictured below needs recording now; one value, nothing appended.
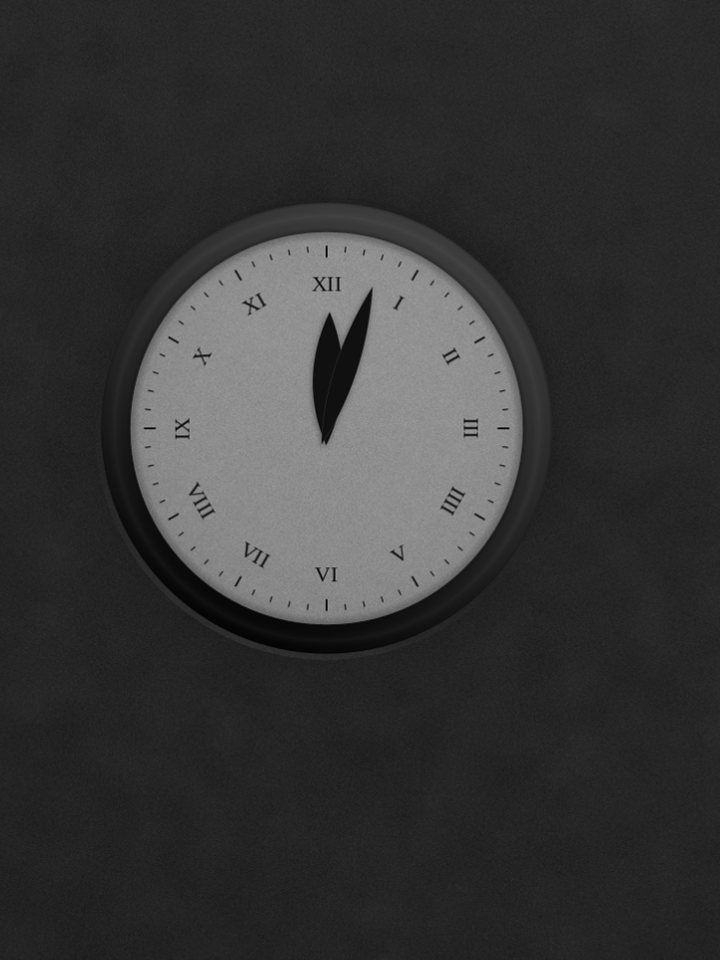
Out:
h=12 m=3
